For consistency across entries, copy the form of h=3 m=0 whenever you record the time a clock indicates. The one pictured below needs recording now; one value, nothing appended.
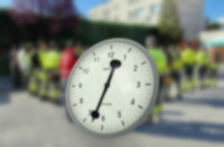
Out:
h=12 m=33
